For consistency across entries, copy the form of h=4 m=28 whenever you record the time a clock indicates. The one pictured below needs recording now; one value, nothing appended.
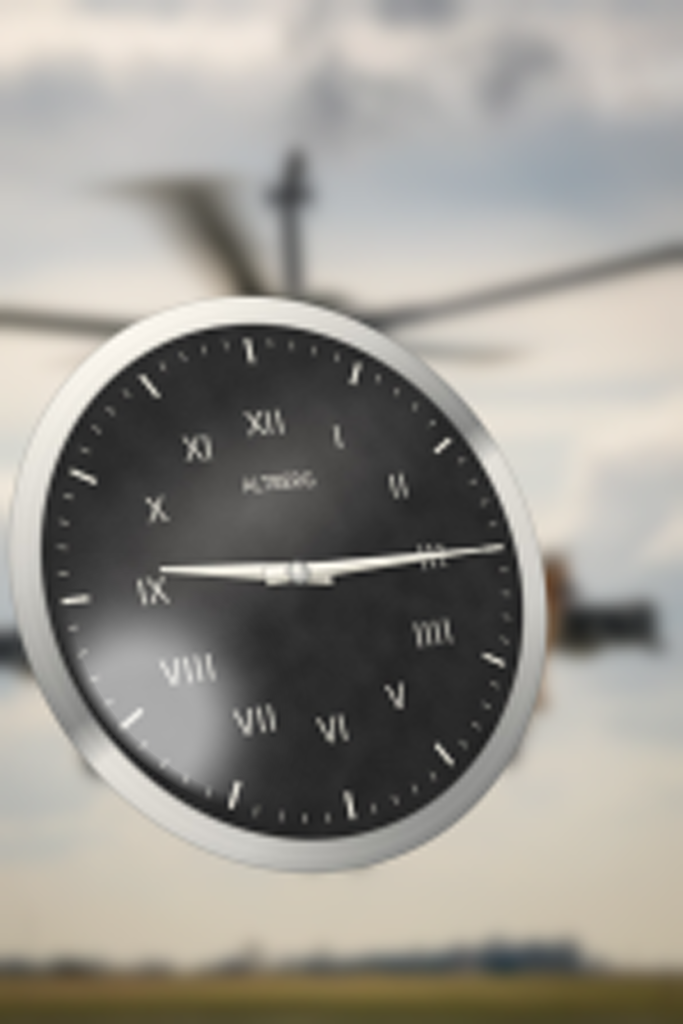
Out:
h=9 m=15
